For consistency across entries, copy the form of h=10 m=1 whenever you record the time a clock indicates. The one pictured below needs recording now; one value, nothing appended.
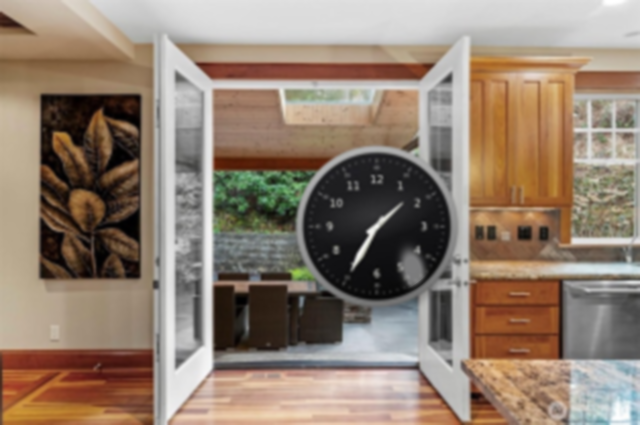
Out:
h=1 m=35
